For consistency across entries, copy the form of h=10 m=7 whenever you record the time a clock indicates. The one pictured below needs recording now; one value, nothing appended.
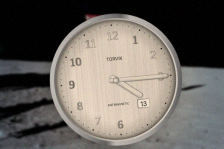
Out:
h=4 m=15
